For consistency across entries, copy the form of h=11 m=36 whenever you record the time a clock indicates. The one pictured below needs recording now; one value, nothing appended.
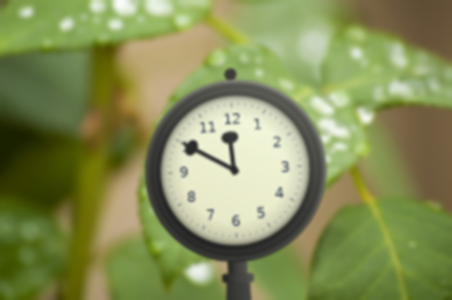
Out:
h=11 m=50
